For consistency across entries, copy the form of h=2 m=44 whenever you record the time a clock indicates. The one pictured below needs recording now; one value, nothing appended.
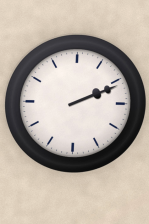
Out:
h=2 m=11
